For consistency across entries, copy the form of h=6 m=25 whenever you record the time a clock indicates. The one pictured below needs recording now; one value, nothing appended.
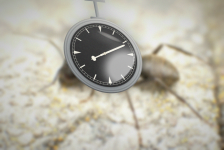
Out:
h=8 m=11
